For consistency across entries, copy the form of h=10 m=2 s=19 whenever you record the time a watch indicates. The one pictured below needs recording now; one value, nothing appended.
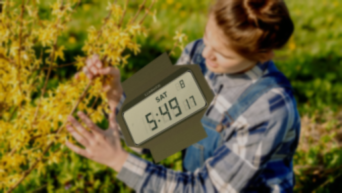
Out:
h=5 m=49 s=17
